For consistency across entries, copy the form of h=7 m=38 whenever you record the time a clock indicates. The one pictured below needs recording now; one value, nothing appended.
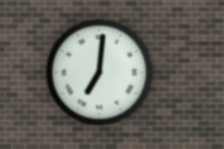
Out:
h=7 m=1
